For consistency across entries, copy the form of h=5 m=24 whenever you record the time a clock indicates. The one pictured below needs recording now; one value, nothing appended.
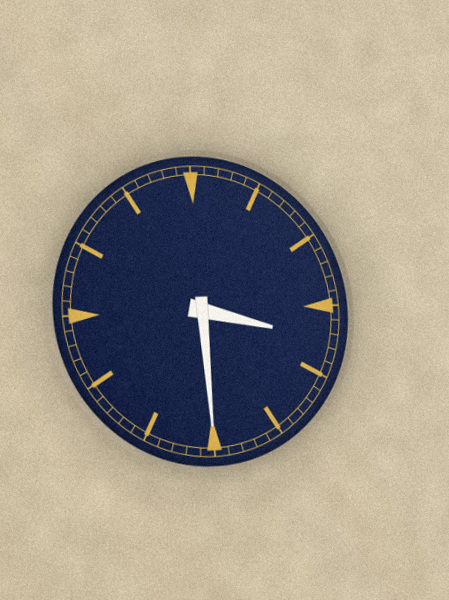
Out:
h=3 m=30
